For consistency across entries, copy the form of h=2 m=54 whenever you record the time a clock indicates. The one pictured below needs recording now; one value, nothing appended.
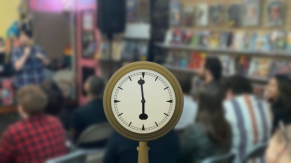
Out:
h=5 m=59
